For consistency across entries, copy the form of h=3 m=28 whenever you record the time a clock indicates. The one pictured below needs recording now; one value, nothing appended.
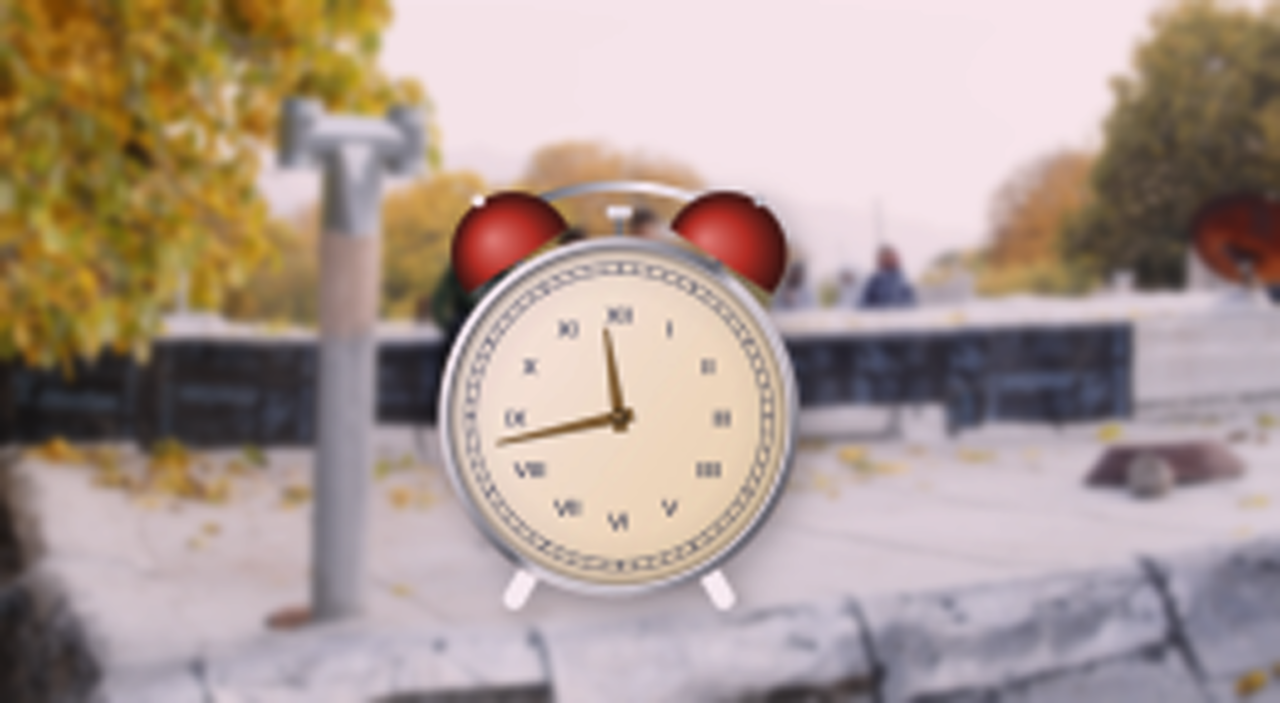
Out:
h=11 m=43
